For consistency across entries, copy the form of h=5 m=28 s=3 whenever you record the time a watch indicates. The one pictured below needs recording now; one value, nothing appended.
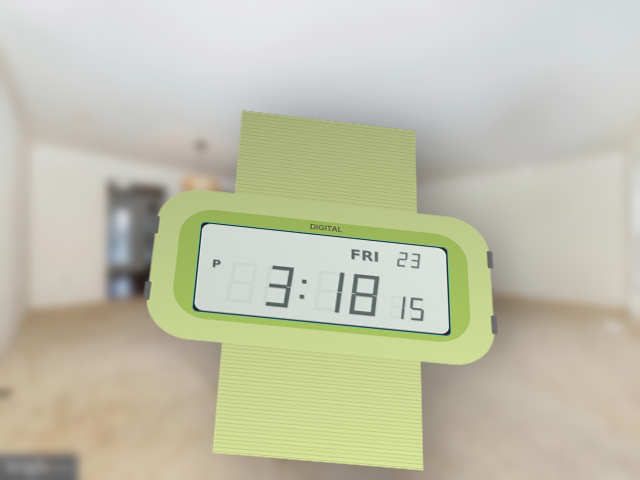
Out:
h=3 m=18 s=15
